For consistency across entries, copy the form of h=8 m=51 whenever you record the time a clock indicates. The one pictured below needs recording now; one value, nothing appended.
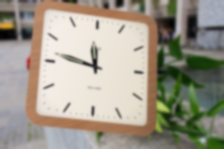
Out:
h=11 m=47
